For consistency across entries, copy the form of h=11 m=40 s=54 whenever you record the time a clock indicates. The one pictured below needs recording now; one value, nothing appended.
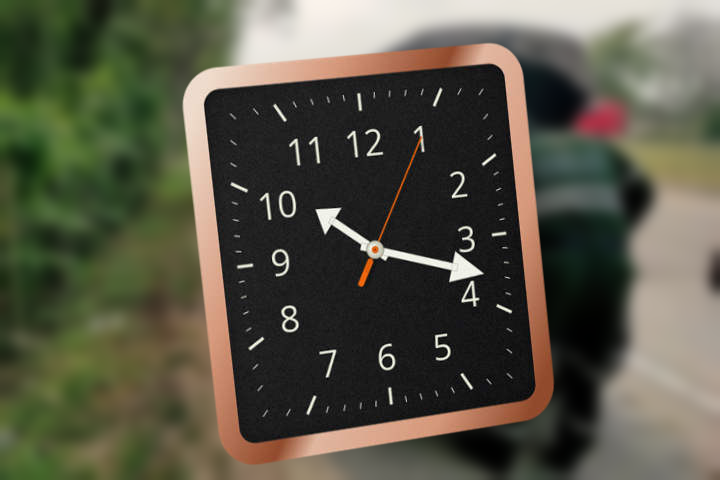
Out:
h=10 m=18 s=5
